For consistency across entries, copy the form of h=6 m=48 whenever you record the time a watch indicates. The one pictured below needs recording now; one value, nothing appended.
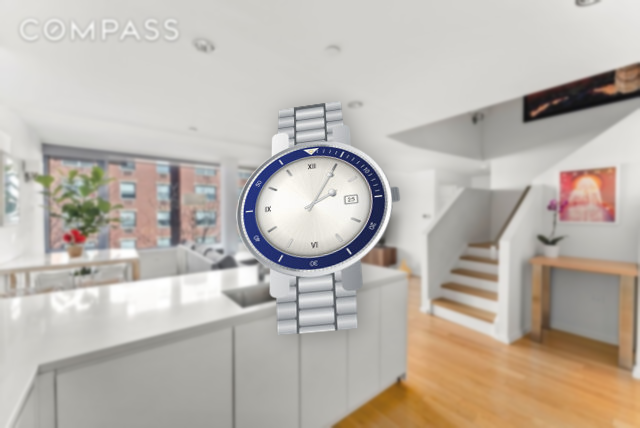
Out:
h=2 m=5
